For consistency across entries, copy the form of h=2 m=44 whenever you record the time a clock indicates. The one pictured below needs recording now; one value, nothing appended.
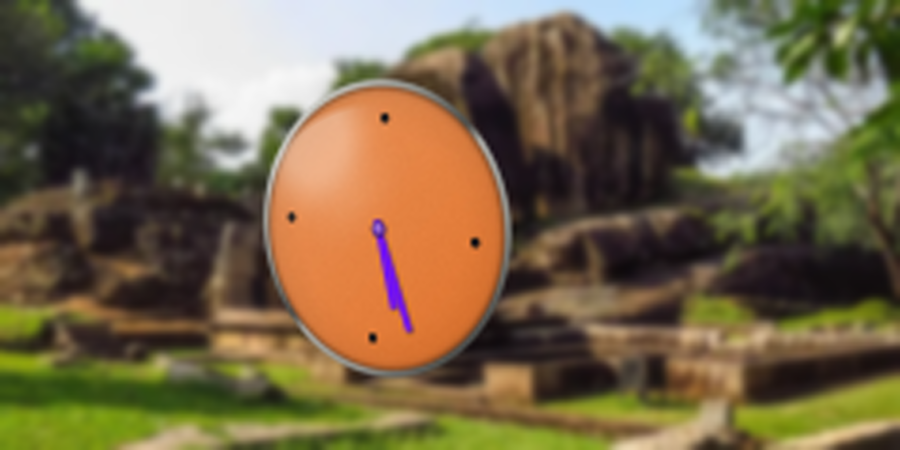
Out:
h=5 m=26
